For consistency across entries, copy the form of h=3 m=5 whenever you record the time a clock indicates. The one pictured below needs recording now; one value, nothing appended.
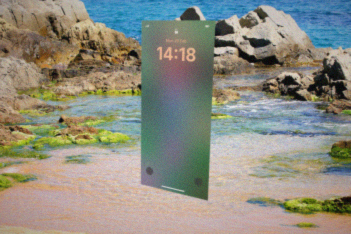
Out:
h=14 m=18
